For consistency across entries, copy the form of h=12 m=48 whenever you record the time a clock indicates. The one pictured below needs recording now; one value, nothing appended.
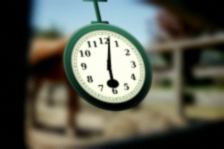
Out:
h=6 m=2
